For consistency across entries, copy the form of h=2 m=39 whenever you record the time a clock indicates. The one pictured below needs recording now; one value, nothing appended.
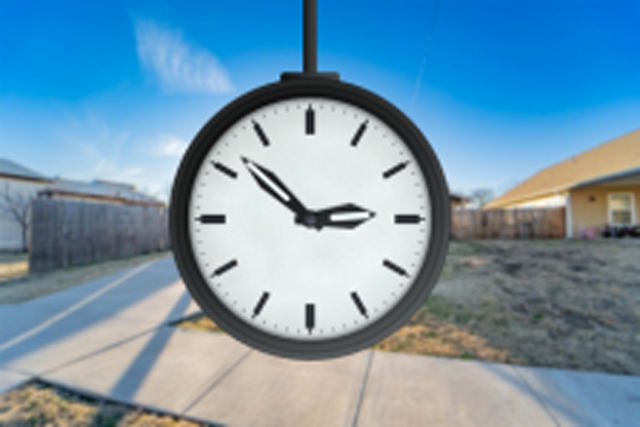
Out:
h=2 m=52
